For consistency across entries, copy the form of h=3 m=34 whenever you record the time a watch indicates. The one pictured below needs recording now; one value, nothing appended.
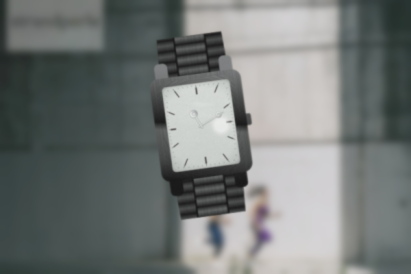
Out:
h=11 m=11
